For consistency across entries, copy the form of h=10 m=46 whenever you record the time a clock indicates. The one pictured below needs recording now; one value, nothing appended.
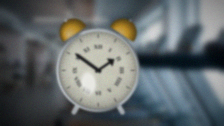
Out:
h=1 m=51
